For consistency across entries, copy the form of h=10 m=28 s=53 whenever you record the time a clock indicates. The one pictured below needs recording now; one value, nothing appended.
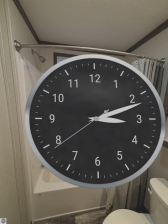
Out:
h=3 m=11 s=39
